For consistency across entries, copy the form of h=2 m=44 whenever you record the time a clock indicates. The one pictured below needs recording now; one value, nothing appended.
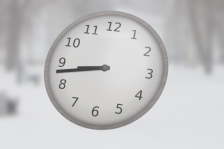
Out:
h=8 m=43
